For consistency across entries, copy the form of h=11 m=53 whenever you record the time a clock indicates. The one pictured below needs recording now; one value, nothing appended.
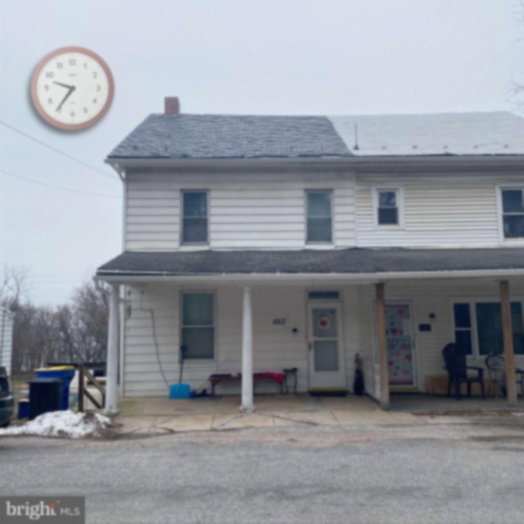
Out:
h=9 m=36
